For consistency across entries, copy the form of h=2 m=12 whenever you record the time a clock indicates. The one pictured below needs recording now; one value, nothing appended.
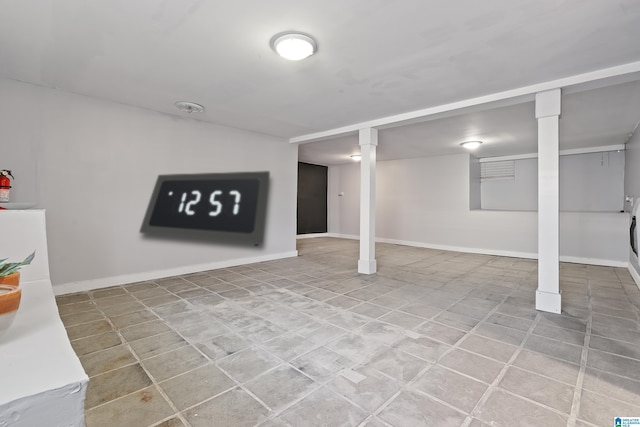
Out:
h=12 m=57
